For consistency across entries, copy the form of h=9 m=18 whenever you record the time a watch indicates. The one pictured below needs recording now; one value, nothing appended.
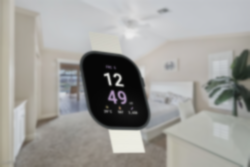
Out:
h=12 m=49
